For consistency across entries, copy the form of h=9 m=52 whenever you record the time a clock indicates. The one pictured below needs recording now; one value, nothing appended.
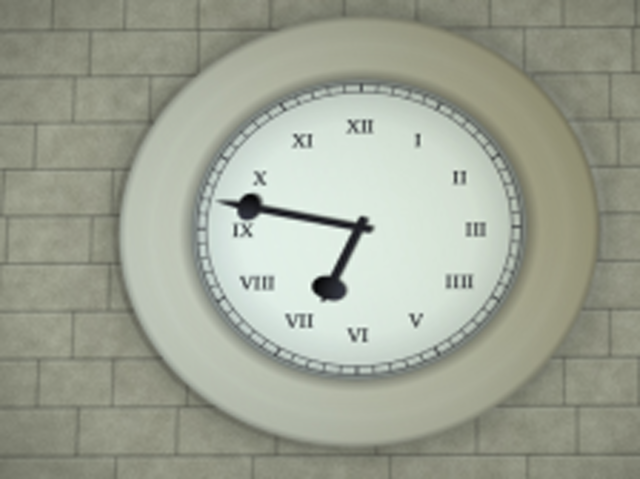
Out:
h=6 m=47
